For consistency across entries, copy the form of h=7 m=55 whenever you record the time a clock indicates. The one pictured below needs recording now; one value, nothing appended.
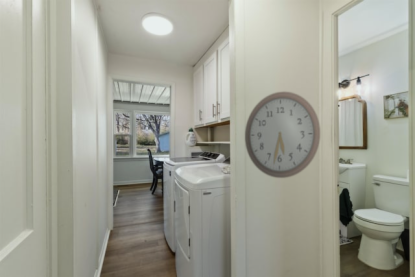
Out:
h=5 m=32
